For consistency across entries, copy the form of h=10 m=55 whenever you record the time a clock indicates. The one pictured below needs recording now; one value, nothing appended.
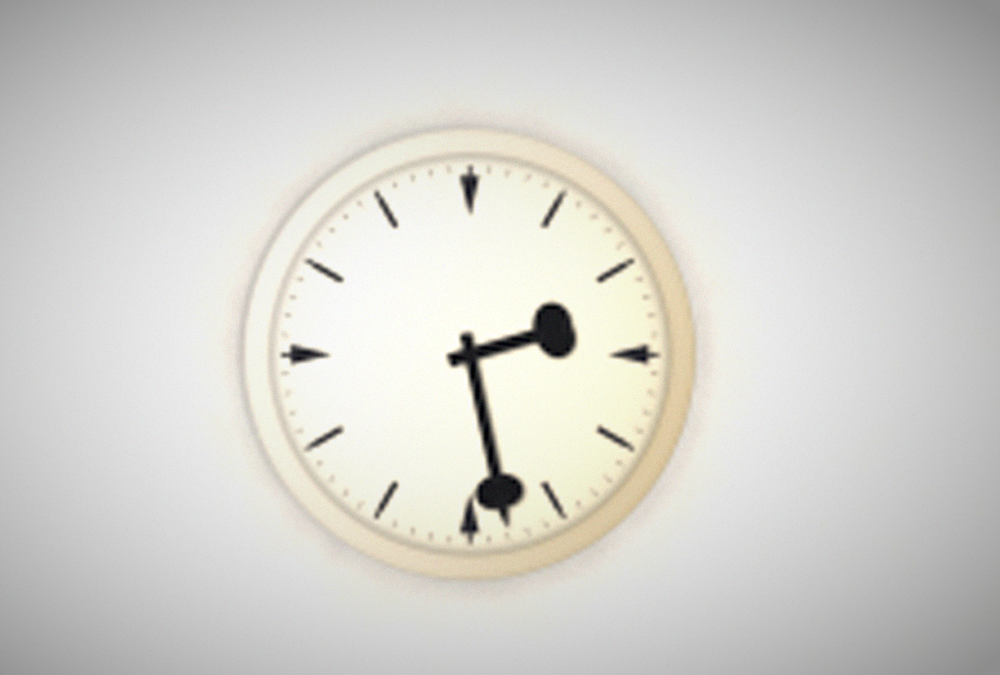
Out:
h=2 m=28
